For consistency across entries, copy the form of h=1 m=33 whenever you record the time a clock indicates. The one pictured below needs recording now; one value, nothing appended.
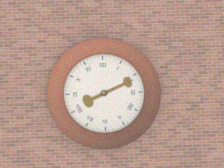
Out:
h=8 m=11
